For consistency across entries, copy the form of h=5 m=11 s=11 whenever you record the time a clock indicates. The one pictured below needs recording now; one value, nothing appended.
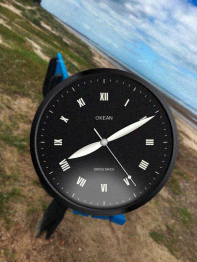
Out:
h=8 m=10 s=24
